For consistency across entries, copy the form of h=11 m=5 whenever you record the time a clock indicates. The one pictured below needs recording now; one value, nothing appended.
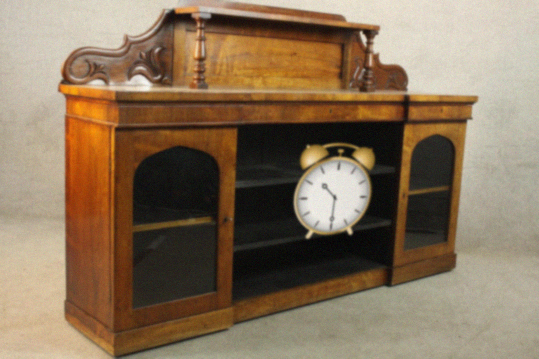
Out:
h=10 m=30
